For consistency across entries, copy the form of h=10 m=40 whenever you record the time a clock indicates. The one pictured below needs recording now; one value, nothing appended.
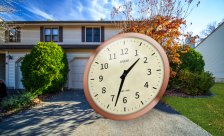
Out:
h=1 m=33
